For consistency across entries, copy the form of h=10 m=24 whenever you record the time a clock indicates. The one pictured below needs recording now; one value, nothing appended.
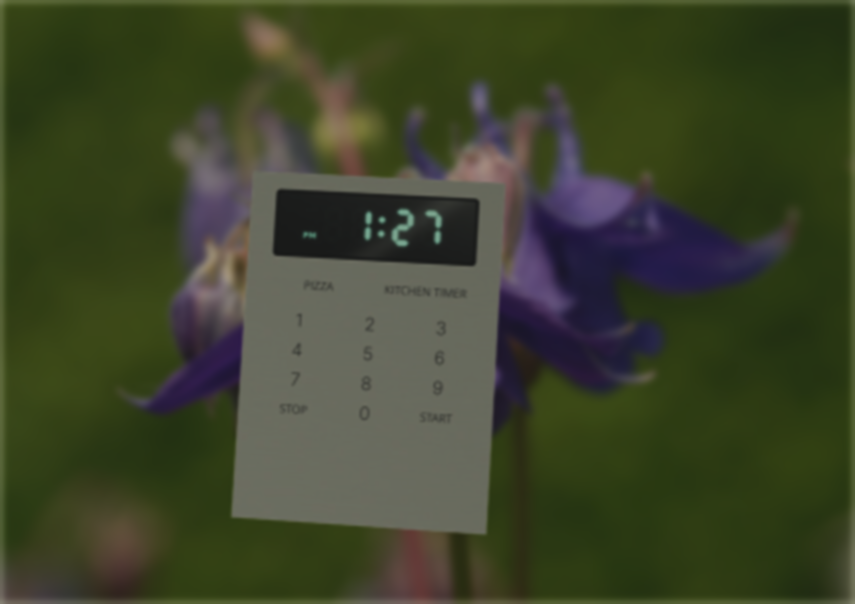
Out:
h=1 m=27
